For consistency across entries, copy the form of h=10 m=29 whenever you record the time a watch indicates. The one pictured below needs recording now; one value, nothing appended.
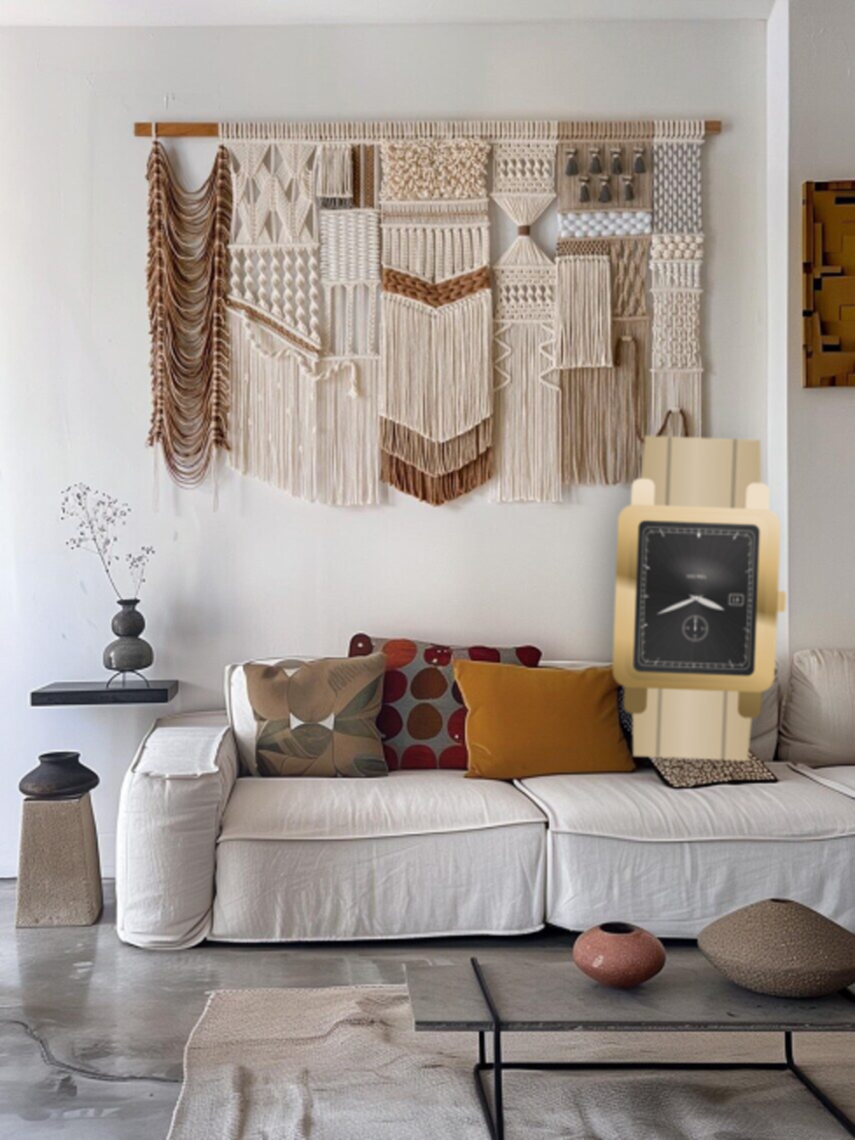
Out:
h=3 m=41
